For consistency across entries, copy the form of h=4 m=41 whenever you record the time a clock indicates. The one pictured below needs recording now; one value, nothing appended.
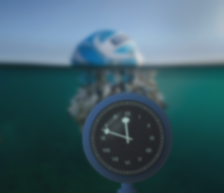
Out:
h=11 m=48
